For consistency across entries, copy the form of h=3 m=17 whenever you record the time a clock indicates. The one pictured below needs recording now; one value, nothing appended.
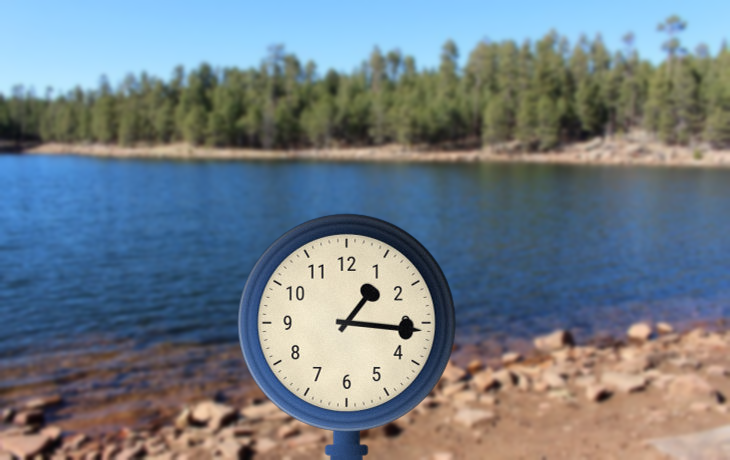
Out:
h=1 m=16
